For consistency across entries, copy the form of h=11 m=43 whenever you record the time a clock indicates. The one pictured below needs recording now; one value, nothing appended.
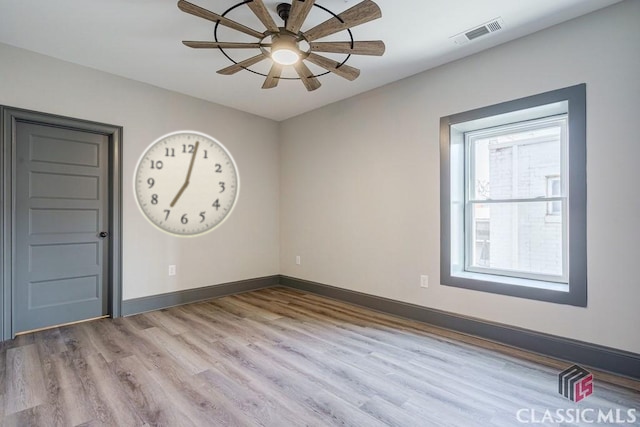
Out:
h=7 m=2
